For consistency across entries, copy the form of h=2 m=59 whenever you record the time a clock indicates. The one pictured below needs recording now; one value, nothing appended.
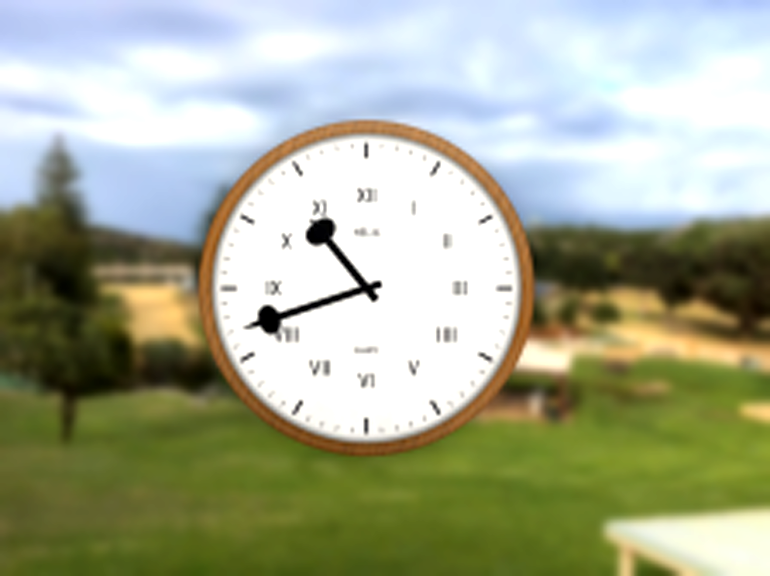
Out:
h=10 m=42
